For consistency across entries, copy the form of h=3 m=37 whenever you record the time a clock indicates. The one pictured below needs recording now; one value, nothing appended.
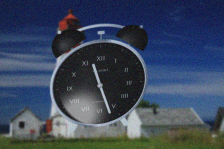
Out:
h=11 m=27
